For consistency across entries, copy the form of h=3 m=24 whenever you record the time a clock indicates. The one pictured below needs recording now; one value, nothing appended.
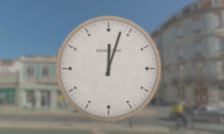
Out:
h=12 m=3
